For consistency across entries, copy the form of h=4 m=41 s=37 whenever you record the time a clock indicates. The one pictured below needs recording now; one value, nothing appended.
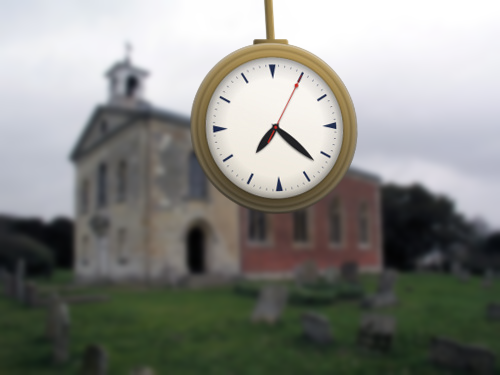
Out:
h=7 m=22 s=5
